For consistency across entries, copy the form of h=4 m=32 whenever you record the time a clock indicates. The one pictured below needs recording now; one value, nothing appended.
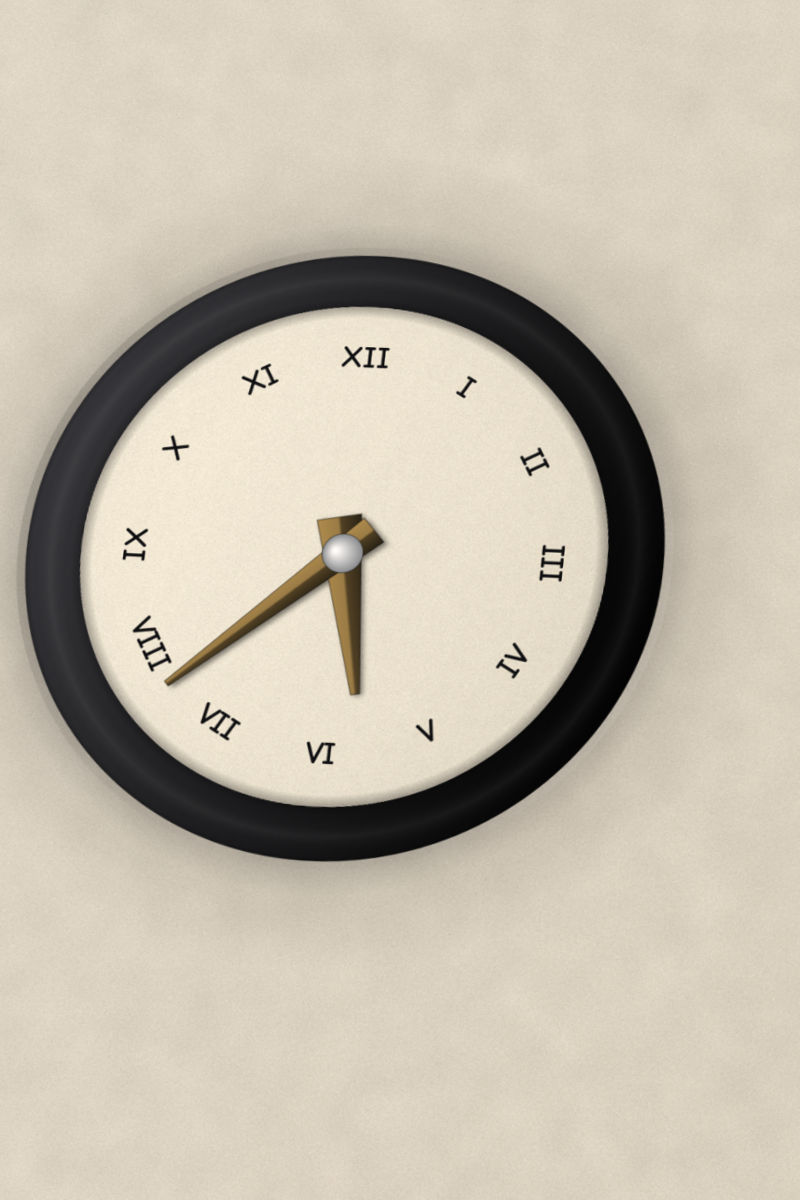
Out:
h=5 m=38
